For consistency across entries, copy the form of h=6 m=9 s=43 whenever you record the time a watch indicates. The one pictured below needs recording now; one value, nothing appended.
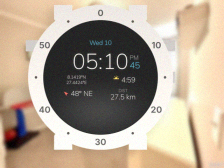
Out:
h=5 m=10 s=45
